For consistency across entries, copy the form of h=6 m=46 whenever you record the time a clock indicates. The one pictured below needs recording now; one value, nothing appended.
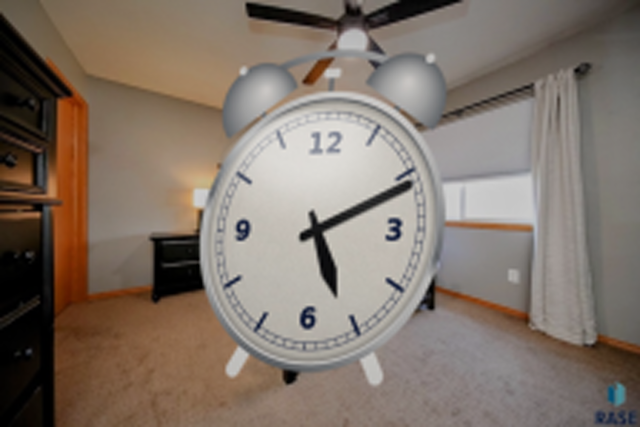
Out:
h=5 m=11
